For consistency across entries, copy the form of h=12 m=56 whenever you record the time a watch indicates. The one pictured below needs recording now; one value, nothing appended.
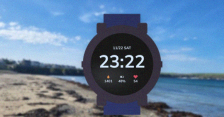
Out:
h=23 m=22
